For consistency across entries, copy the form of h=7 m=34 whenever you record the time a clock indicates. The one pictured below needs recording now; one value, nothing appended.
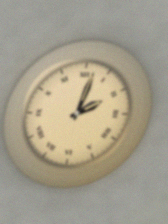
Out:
h=2 m=2
